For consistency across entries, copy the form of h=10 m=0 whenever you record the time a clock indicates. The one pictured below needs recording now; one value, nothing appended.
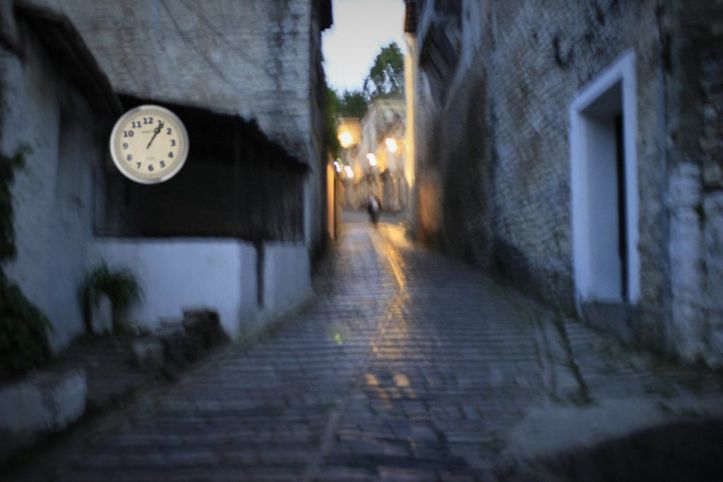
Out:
h=1 m=6
